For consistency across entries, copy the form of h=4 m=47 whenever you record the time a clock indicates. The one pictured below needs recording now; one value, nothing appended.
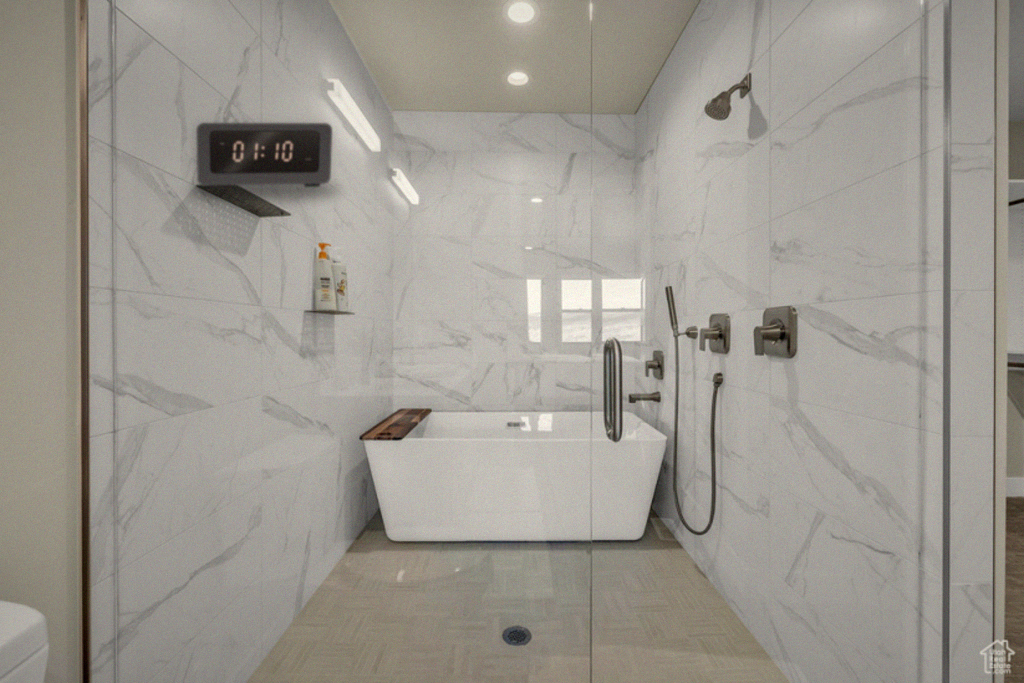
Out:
h=1 m=10
